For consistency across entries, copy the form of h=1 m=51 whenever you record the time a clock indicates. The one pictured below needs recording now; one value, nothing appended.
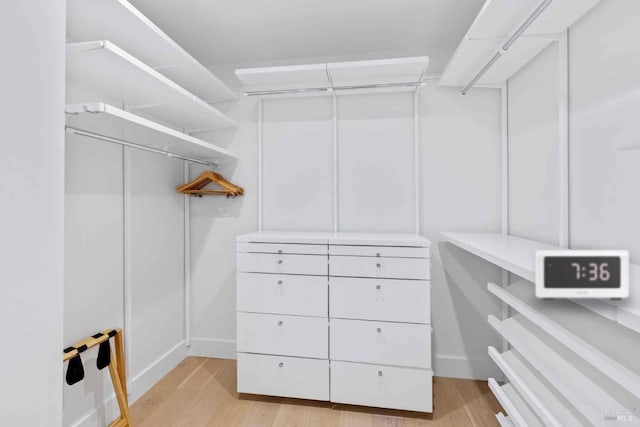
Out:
h=7 m=36
